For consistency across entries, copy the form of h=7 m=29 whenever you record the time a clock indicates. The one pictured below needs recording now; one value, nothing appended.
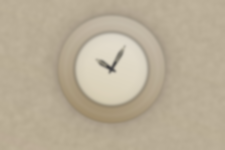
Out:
h=10 m=5
